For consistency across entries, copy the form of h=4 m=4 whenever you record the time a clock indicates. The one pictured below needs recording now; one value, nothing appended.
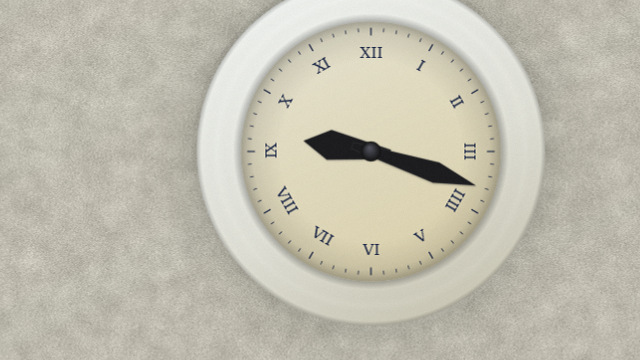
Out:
h=9 m=18
